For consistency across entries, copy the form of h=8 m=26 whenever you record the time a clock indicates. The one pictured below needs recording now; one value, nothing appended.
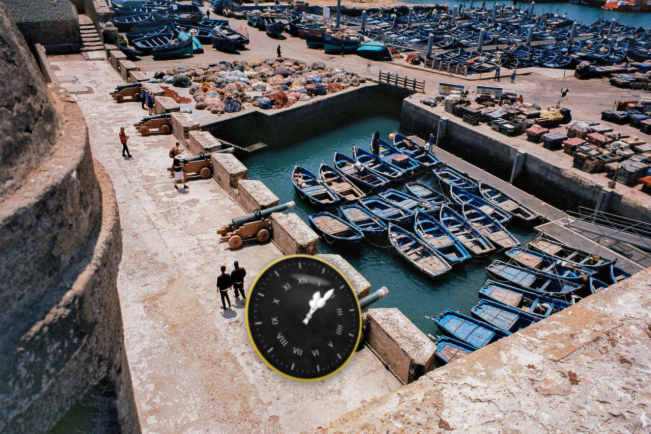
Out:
h=1 m=9
